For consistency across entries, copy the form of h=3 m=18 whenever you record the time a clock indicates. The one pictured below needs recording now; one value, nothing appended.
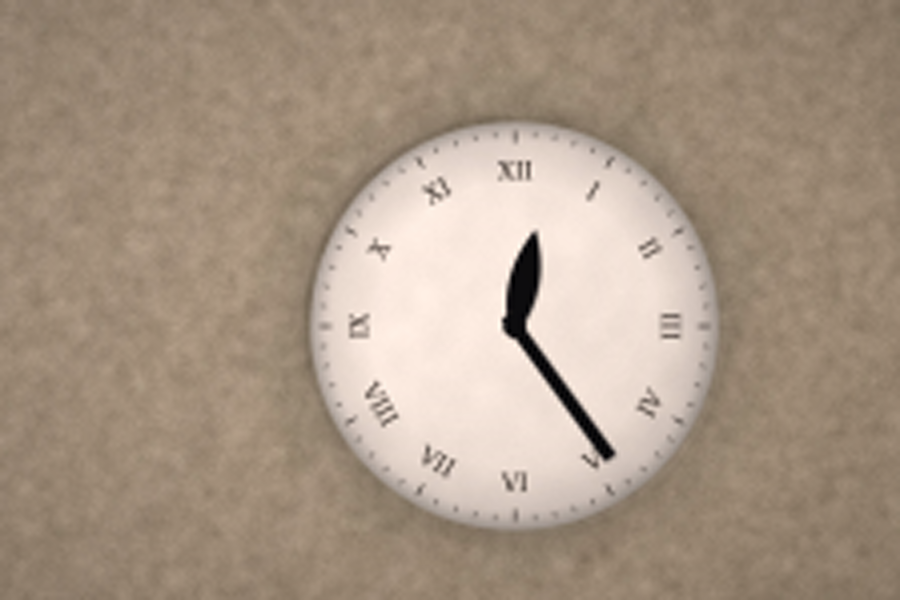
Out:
h=12 m=24
